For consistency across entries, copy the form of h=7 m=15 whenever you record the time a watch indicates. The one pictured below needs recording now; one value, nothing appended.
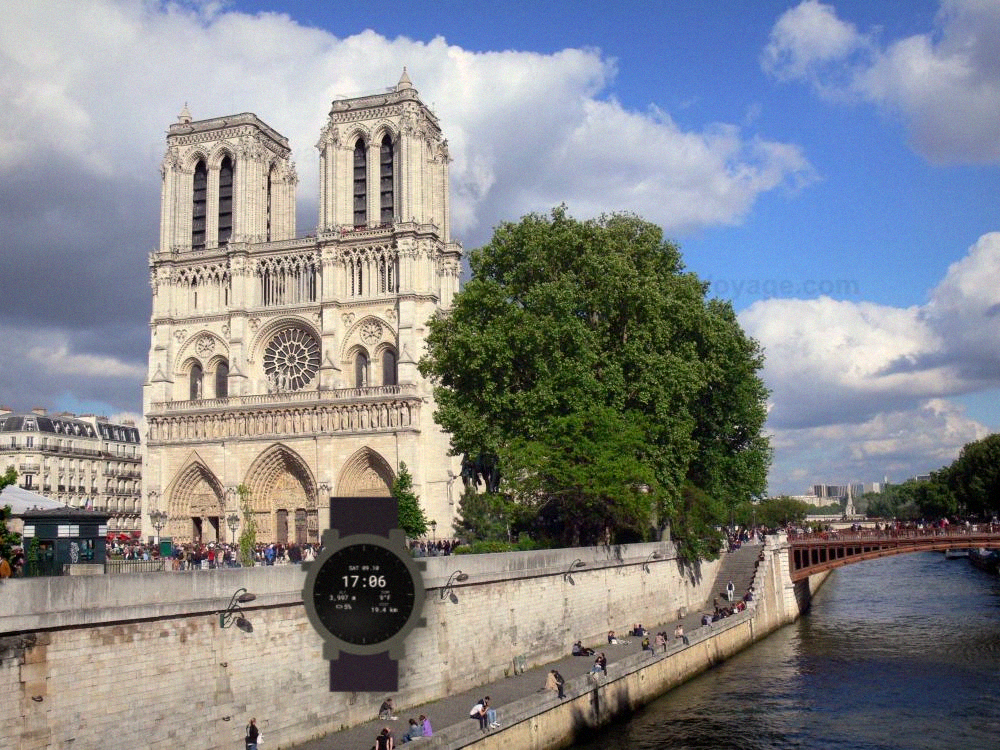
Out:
h=17 m=6
